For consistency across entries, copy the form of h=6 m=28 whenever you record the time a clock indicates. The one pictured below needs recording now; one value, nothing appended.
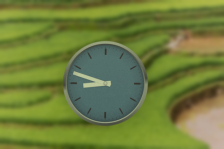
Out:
h=8 m=48
